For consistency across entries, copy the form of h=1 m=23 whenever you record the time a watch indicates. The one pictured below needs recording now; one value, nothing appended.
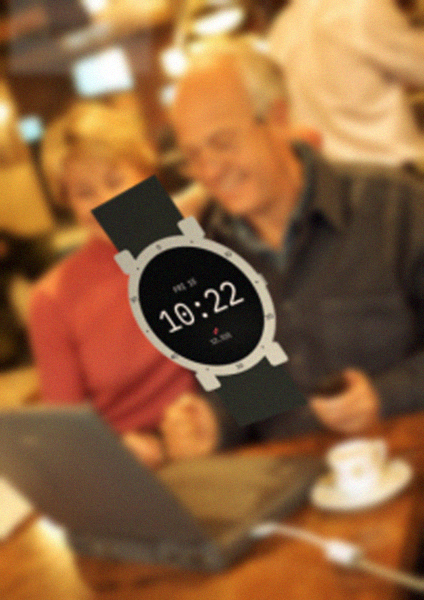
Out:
h=10 m=22
